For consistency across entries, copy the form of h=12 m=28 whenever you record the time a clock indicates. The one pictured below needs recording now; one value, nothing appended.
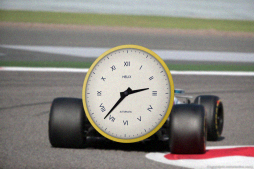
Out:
h=2 m=37
